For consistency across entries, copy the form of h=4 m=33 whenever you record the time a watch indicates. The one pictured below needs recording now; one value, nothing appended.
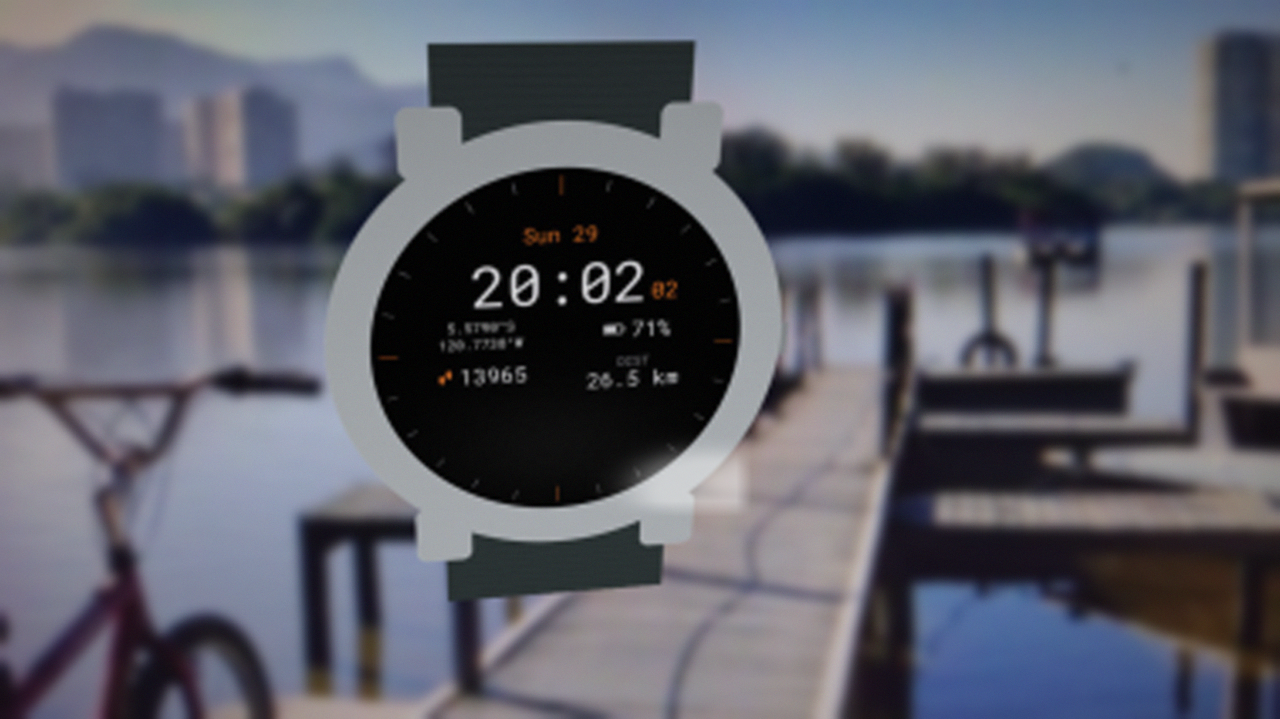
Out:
h=20 m=2
